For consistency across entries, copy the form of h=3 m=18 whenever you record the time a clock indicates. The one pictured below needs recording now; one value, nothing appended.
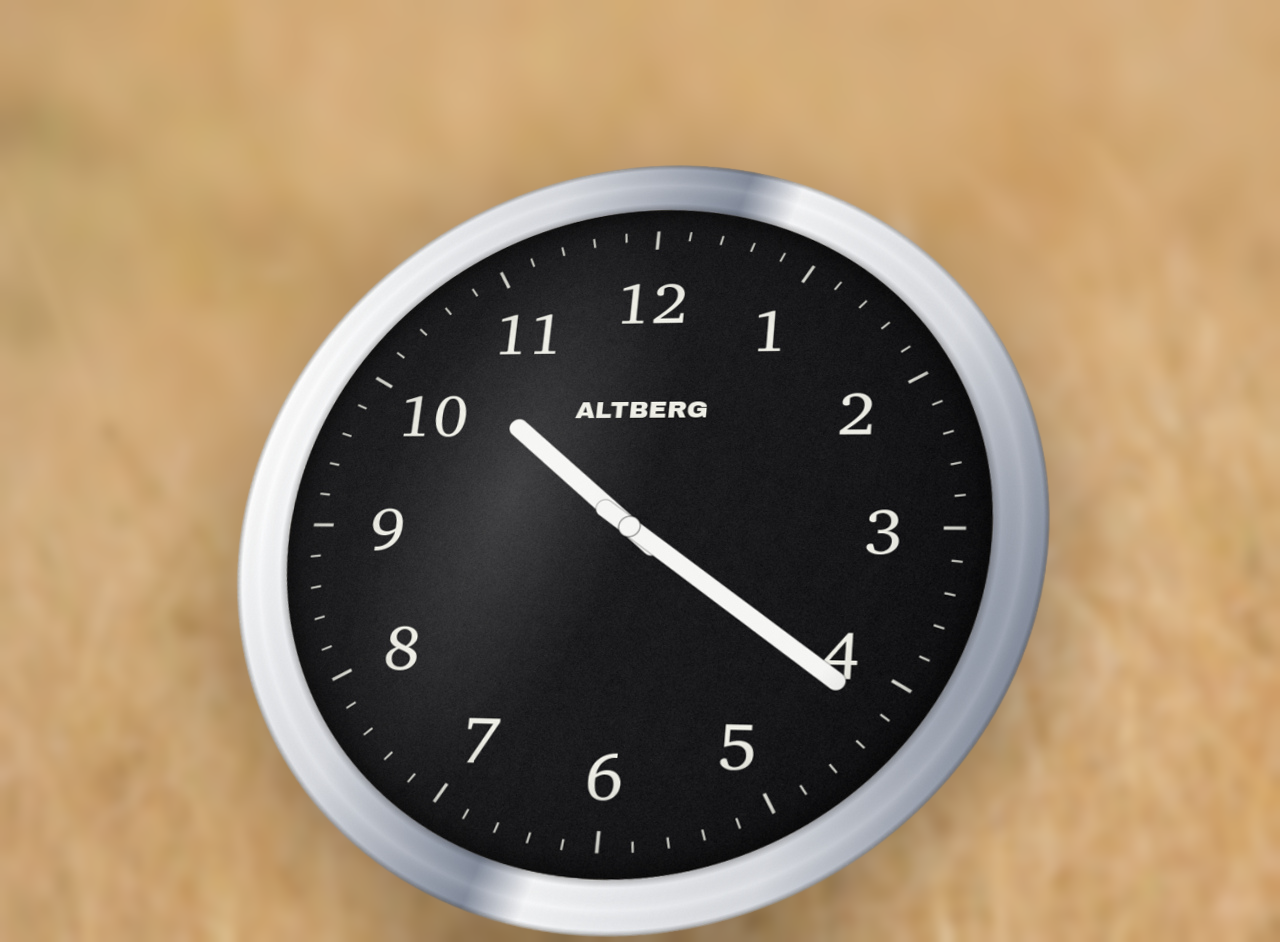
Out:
h=10 m=21
